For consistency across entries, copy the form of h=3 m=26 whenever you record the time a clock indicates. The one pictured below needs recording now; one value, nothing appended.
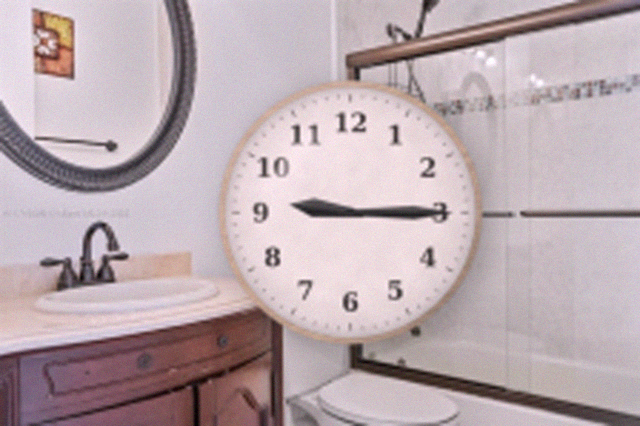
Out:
h=9 m=15
